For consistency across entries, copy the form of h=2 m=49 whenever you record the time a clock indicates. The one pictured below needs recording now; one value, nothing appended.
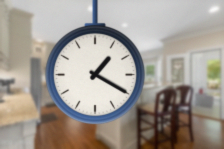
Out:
h=1 m=20
